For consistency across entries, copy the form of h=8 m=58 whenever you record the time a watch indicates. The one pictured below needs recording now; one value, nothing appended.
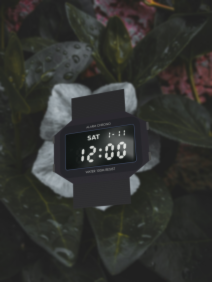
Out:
h=12 m=0
